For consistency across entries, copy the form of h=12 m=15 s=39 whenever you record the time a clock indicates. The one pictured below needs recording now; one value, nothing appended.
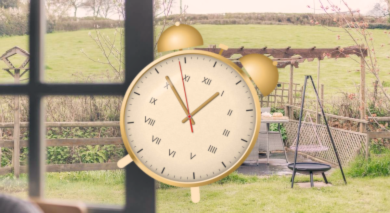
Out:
h=12 m=50 s=54
